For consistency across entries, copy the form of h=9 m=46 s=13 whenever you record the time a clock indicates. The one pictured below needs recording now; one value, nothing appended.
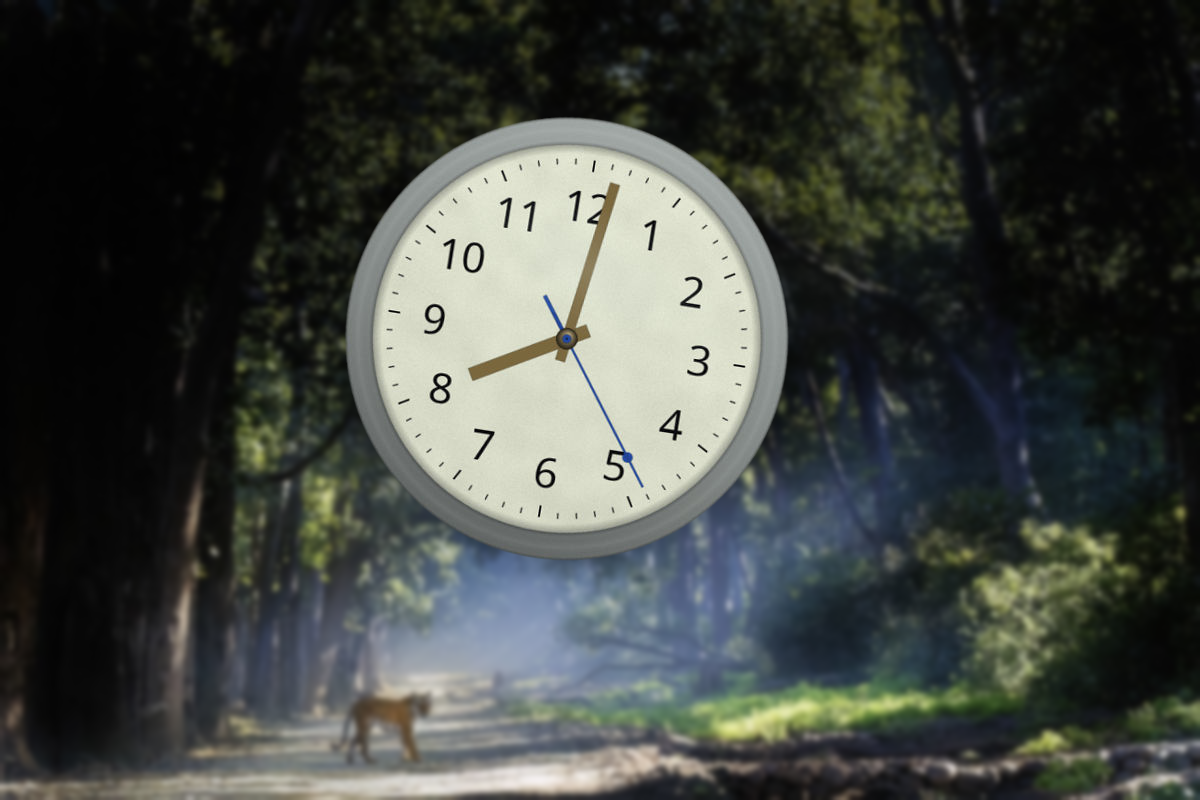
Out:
h=8 m=1 s=24
